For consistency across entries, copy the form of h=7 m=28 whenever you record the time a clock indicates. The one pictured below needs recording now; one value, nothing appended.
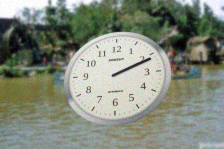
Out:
h=2 m=11
